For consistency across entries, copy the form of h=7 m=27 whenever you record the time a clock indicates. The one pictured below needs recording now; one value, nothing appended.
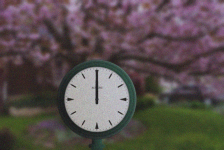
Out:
h=12 m=0
